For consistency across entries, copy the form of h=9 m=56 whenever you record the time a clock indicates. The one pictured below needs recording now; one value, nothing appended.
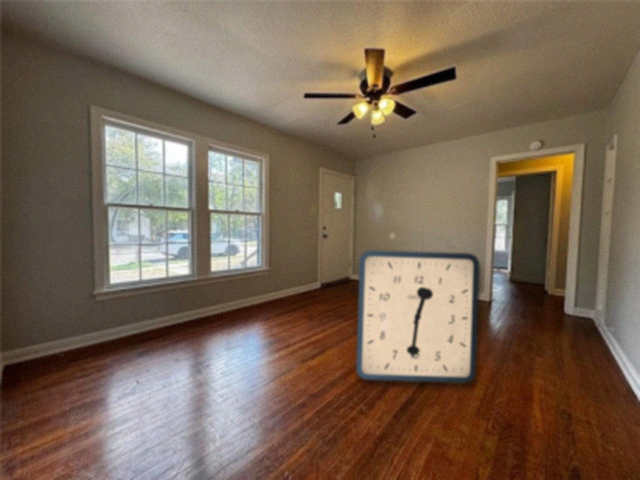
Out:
h=12 m=31
